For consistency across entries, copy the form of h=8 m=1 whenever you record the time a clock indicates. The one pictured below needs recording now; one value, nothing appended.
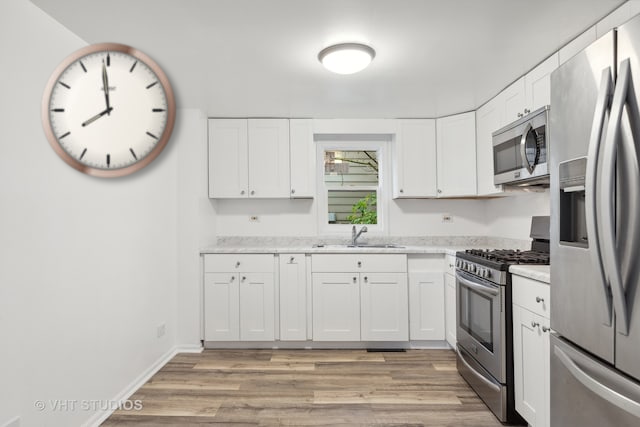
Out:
h=7 m=59
